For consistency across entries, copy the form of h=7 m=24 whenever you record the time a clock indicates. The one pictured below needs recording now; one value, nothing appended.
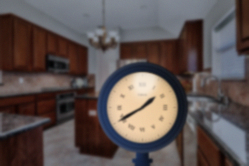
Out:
h=1 m=40
